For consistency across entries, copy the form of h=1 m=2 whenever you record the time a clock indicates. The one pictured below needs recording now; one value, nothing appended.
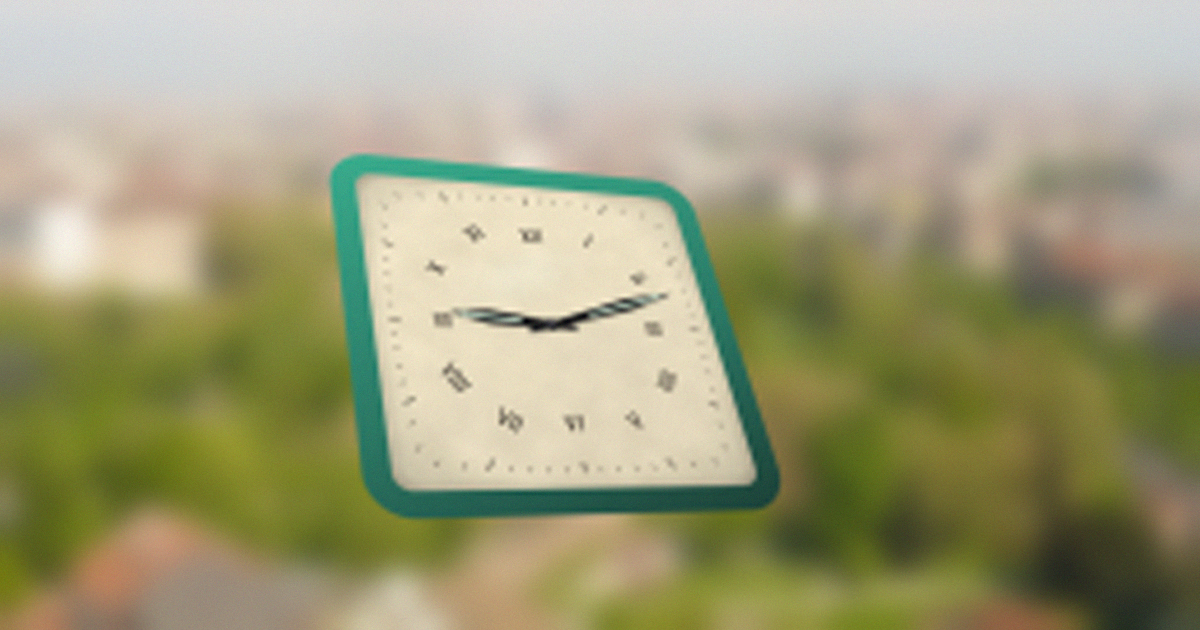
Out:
h=9 m=12
